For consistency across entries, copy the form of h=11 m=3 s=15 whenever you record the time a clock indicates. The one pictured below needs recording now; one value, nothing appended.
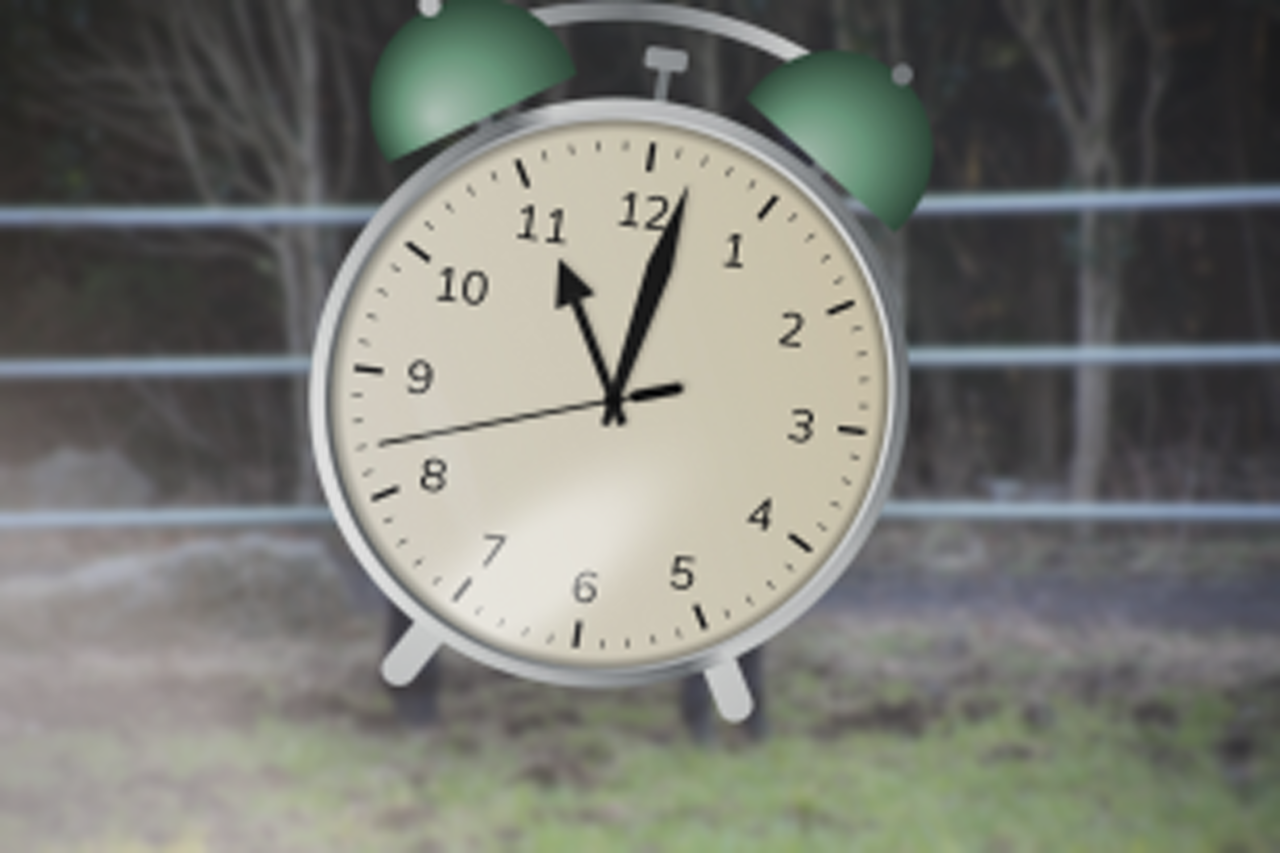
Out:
h=11 m=1 s=42
